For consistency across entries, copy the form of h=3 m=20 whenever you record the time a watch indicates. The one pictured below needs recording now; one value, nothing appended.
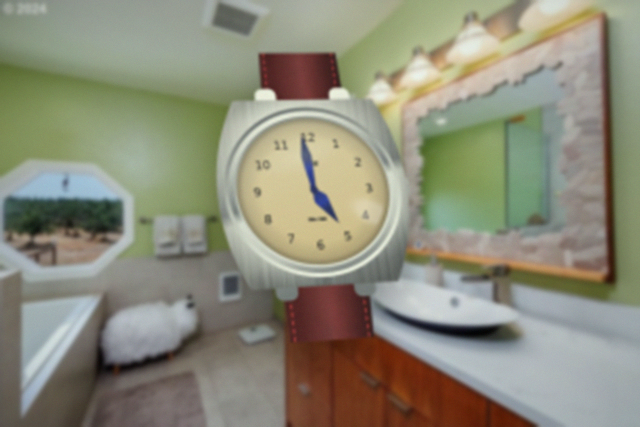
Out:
h=4 m=59
